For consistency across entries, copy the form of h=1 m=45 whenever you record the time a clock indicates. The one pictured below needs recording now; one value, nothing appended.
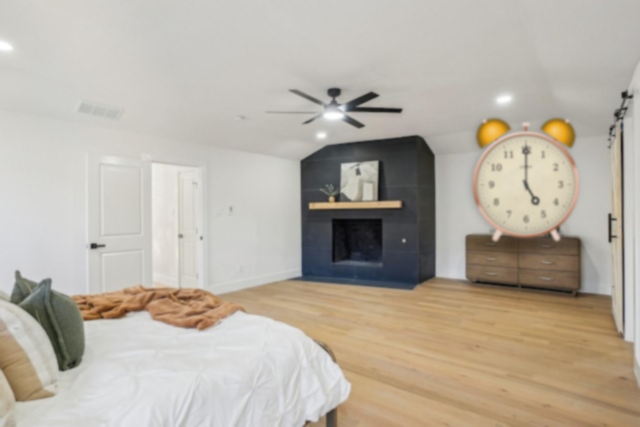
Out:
h=5 m=0
